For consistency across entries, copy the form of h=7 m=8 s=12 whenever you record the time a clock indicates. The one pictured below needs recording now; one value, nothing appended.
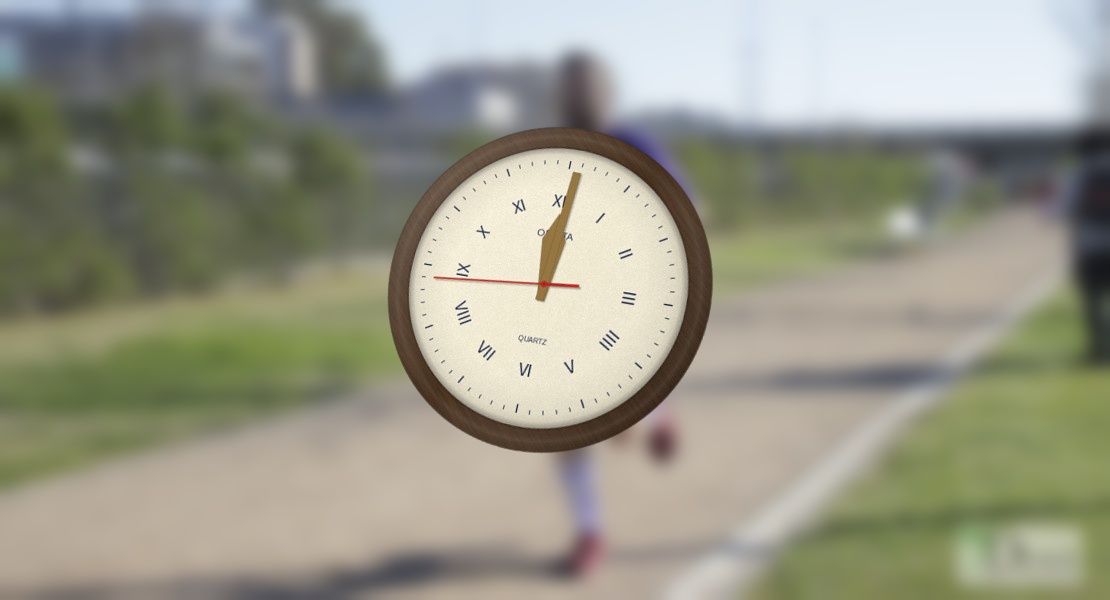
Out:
h=12 m=0 s=44
